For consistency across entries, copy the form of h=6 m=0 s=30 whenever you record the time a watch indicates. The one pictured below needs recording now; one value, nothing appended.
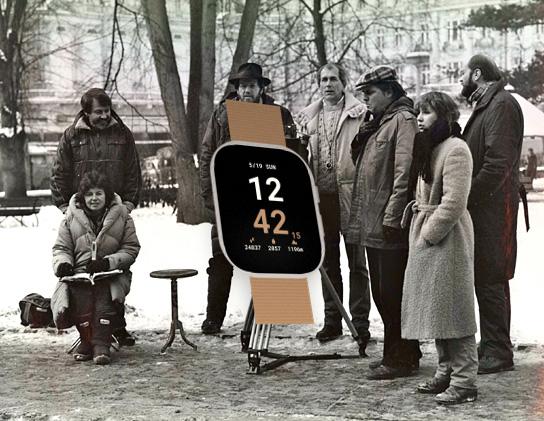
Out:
h=12 m=42 s=15
